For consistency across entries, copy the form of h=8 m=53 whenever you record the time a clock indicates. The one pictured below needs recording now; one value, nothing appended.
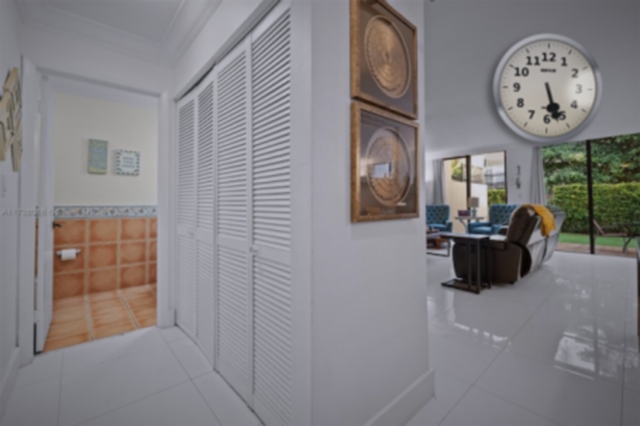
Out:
h=5 m=27
